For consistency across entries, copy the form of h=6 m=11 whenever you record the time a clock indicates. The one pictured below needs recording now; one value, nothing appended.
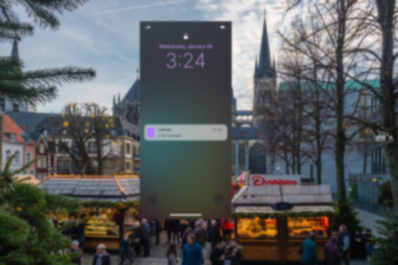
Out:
h=3 m=24
